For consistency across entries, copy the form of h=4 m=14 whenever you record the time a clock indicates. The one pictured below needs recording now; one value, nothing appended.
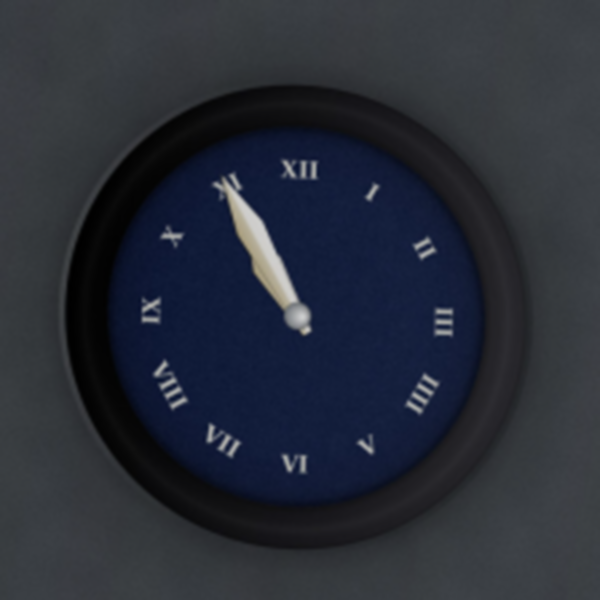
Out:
h=10 m=55
